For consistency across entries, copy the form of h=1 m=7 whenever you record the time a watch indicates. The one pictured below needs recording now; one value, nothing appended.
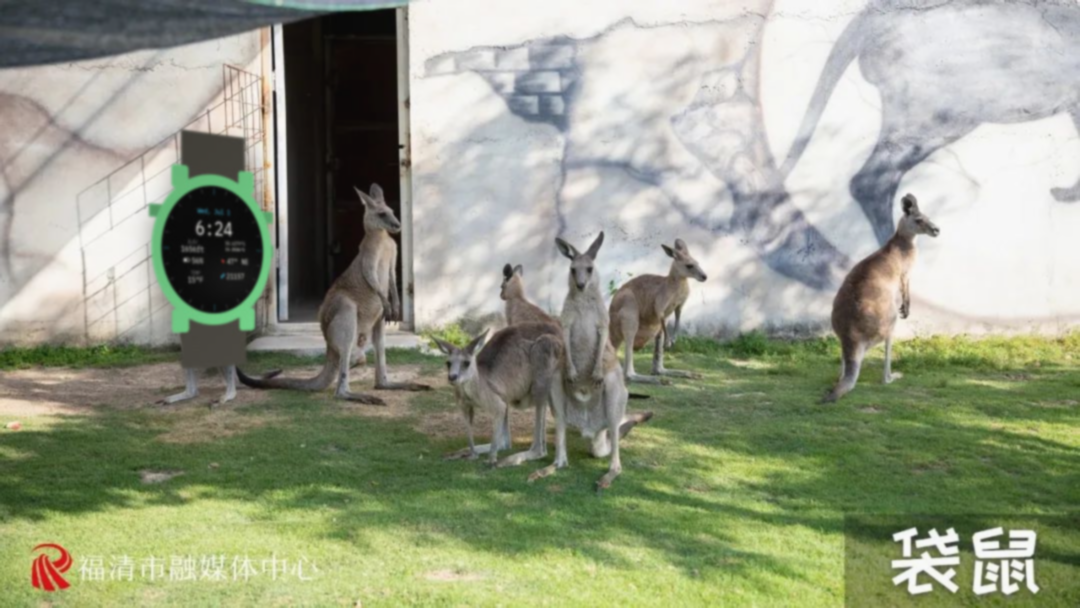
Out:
h=6 m=24
